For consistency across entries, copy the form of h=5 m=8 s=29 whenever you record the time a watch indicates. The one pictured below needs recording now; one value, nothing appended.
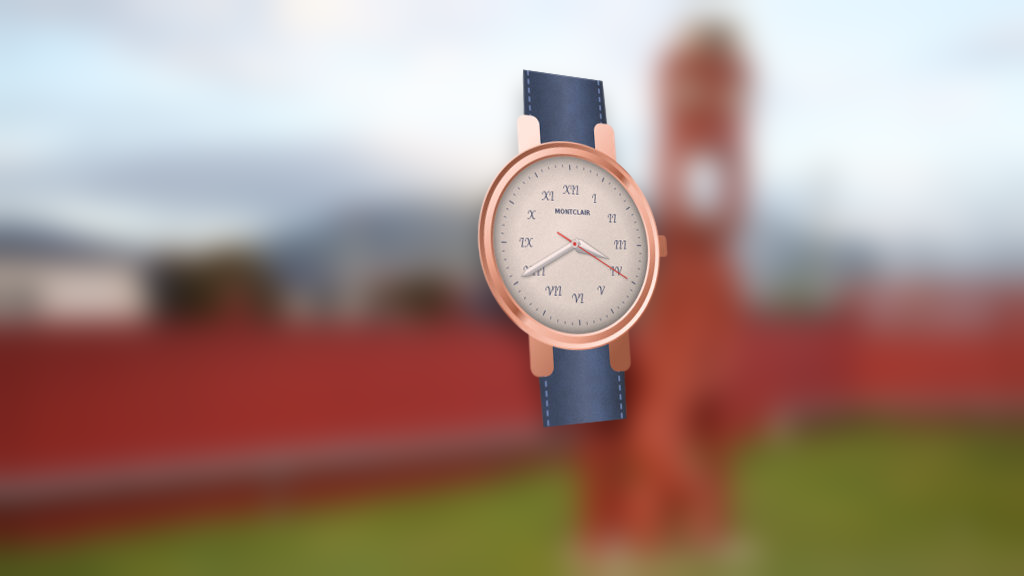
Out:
h=3 m=40 s=20
